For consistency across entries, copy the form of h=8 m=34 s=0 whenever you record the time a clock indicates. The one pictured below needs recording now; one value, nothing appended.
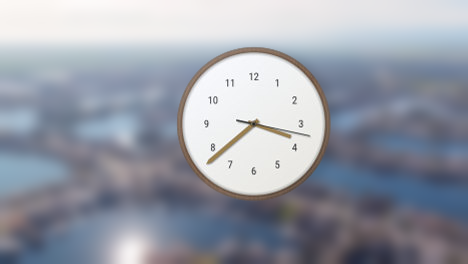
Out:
h=3 m=38 s=17
